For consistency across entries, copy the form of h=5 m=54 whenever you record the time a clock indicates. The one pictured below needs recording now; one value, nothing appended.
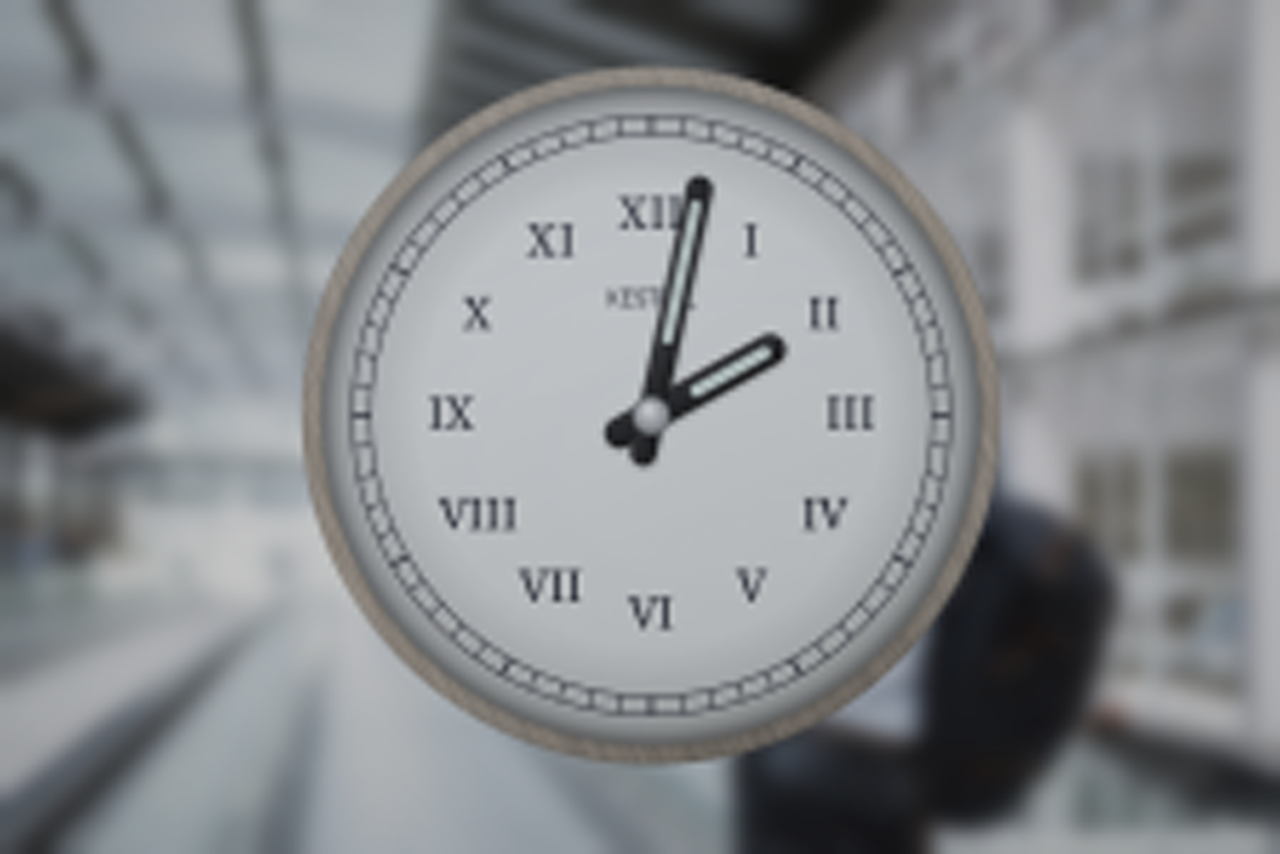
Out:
h=2 m=2
